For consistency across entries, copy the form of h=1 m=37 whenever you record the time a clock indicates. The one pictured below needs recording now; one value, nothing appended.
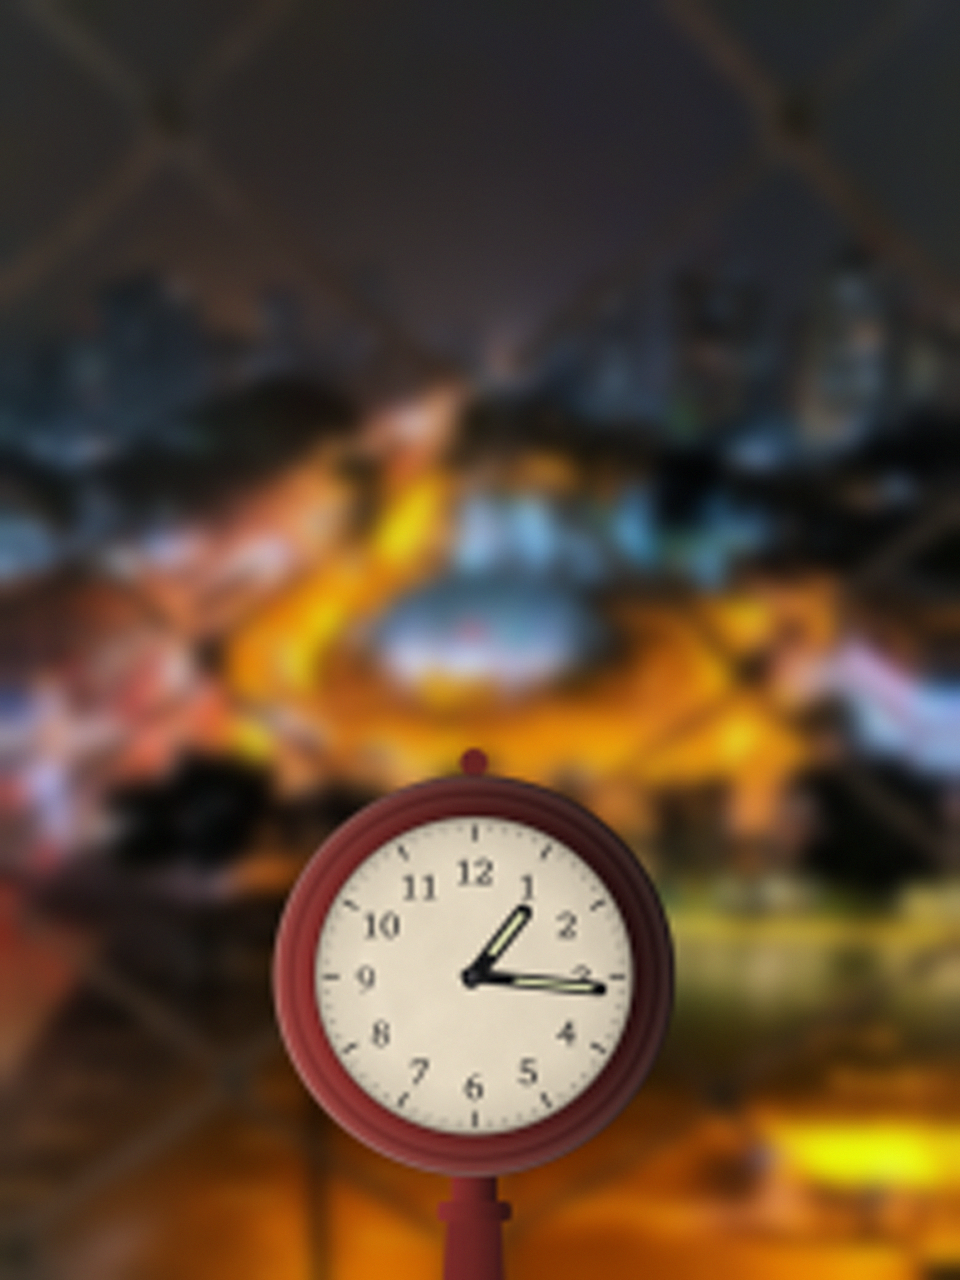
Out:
h=1 m=16
